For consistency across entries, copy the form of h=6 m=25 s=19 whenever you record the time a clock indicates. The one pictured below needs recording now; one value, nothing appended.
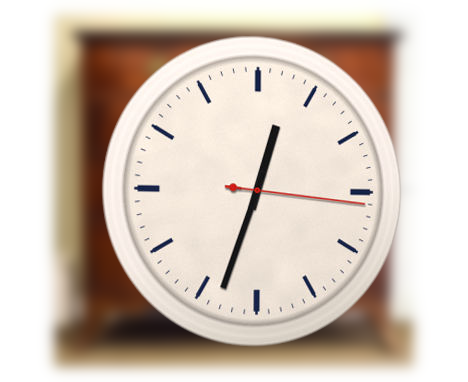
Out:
h=12 m=33 s=16
